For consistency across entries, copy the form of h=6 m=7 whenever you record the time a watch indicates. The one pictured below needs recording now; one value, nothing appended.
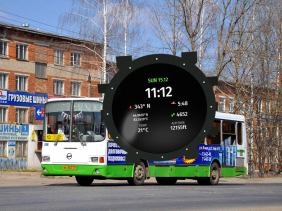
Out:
h=11 m=12
